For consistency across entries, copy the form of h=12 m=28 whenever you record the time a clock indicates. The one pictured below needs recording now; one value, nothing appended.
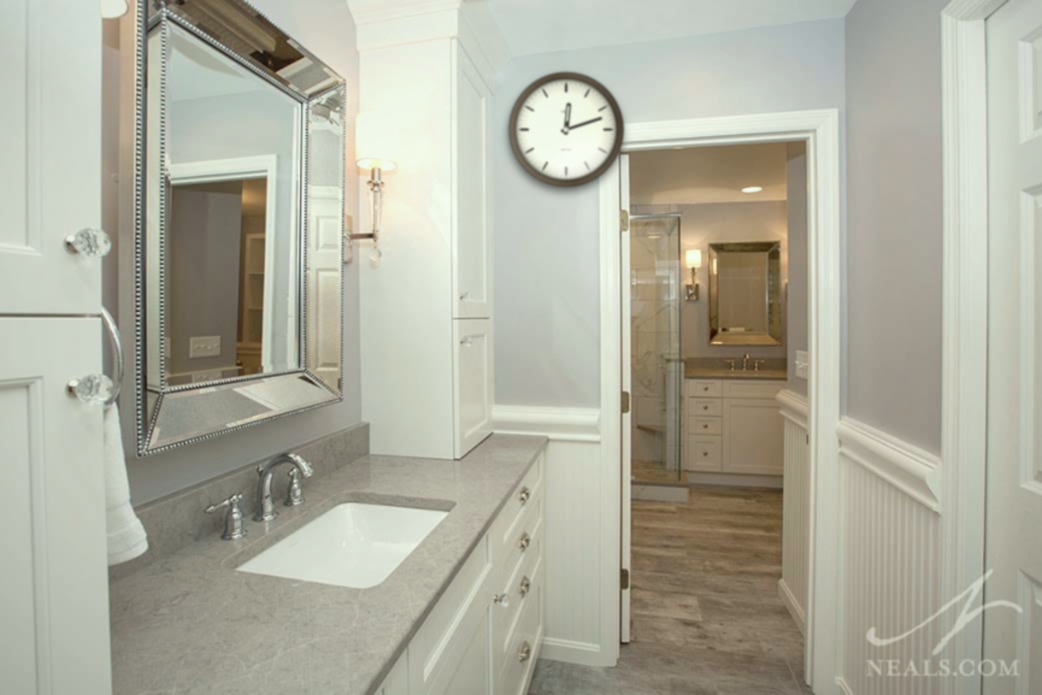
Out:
h=12 m=12
